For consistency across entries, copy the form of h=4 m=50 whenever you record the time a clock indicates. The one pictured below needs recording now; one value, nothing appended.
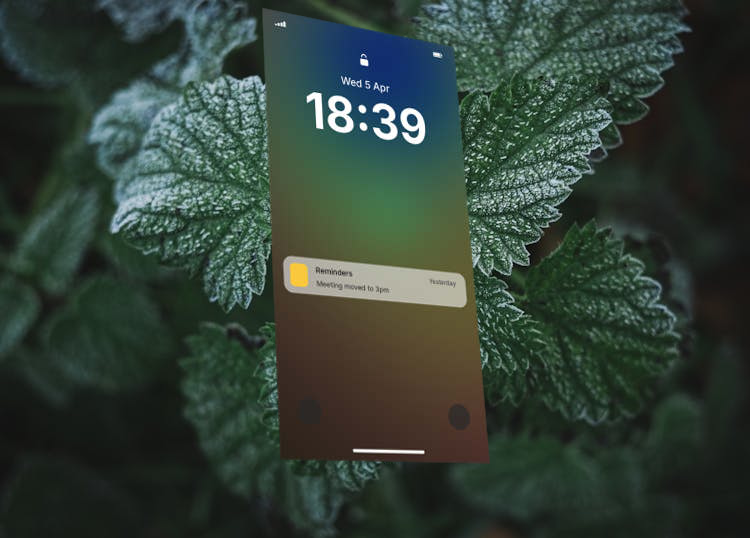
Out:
h=18 m=39
